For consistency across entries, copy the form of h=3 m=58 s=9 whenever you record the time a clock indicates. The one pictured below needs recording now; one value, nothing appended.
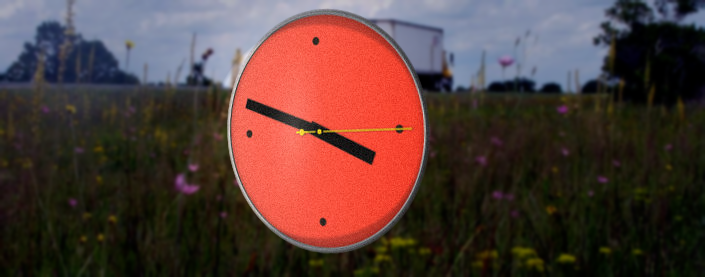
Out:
h=3 m=48 s=15
